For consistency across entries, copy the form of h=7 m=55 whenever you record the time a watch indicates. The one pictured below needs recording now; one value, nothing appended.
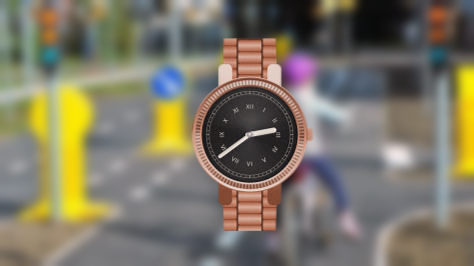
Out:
h=2 m=39
